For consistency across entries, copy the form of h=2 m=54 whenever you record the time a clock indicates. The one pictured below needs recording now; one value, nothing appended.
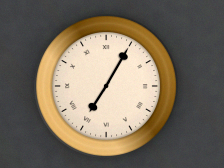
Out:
h=7 m=5
